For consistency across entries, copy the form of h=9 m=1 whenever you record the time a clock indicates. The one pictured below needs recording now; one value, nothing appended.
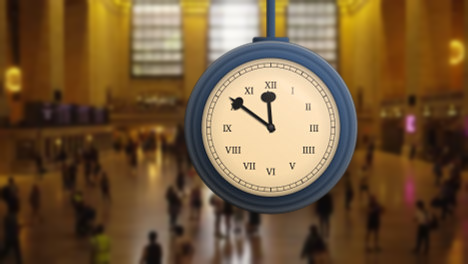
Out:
h=11 m=51
